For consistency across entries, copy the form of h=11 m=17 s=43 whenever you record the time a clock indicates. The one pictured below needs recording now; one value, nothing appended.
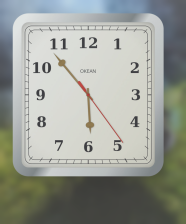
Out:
h=5 m=53 s=24
